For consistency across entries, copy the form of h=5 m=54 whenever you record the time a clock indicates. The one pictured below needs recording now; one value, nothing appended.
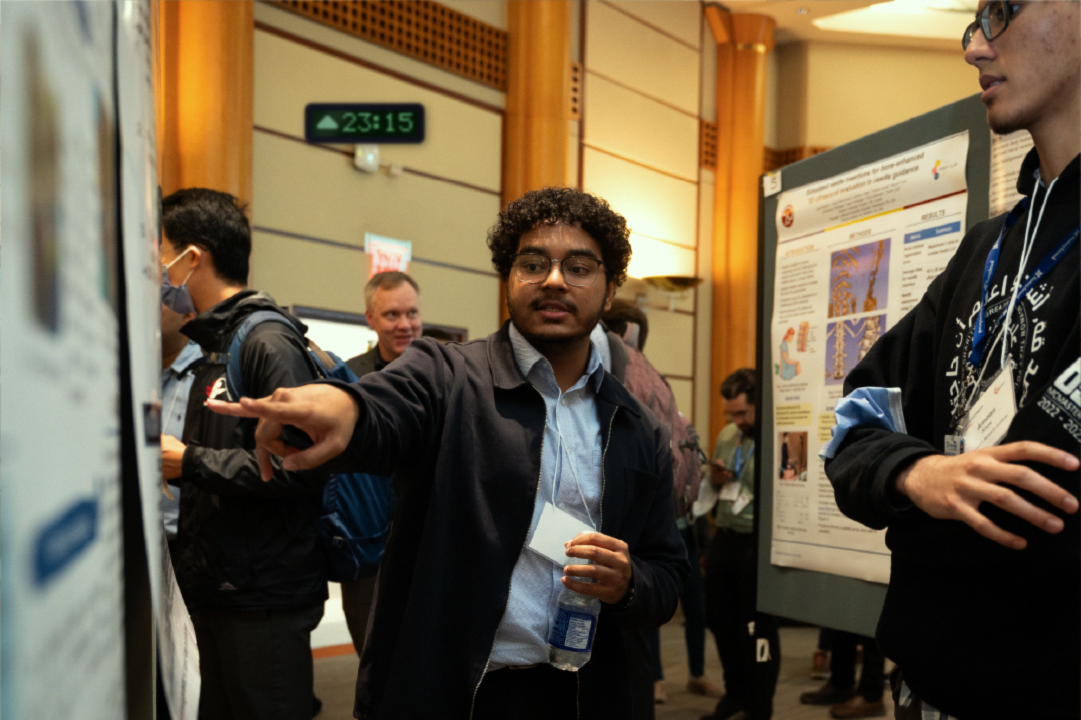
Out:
h=23 m=15
